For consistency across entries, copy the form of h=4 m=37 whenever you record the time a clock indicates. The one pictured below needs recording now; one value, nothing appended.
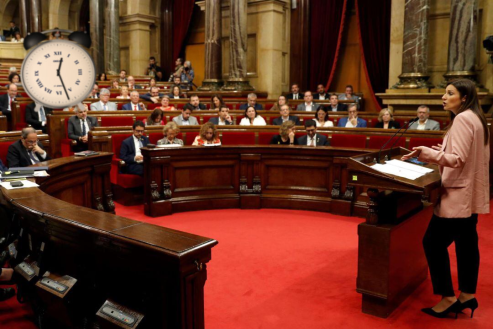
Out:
h=12 m=27
